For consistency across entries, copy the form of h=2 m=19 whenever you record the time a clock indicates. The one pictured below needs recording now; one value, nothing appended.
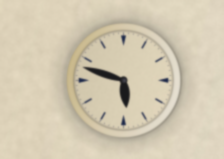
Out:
h=5 m=48
